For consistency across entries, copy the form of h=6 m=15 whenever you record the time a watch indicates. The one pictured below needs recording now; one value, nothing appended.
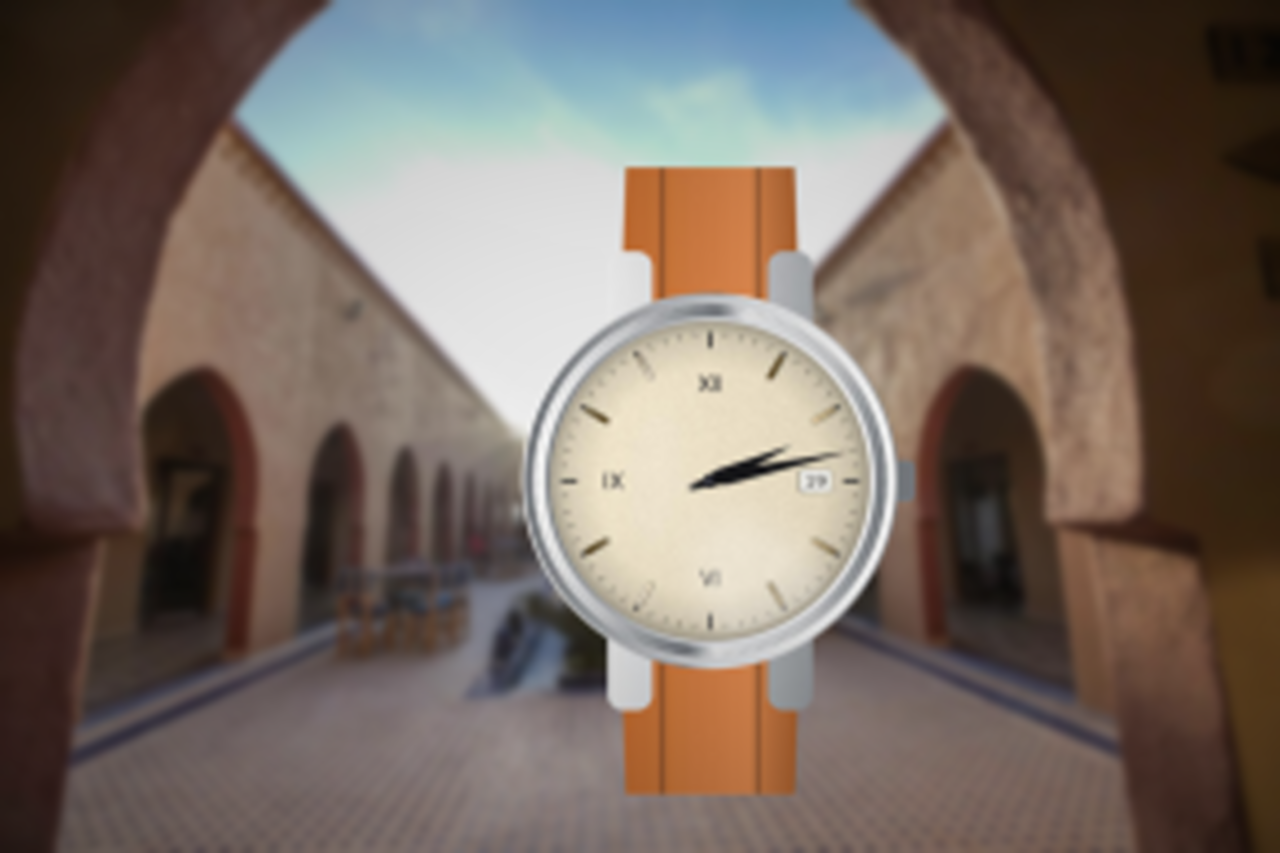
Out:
h=2 m=13
